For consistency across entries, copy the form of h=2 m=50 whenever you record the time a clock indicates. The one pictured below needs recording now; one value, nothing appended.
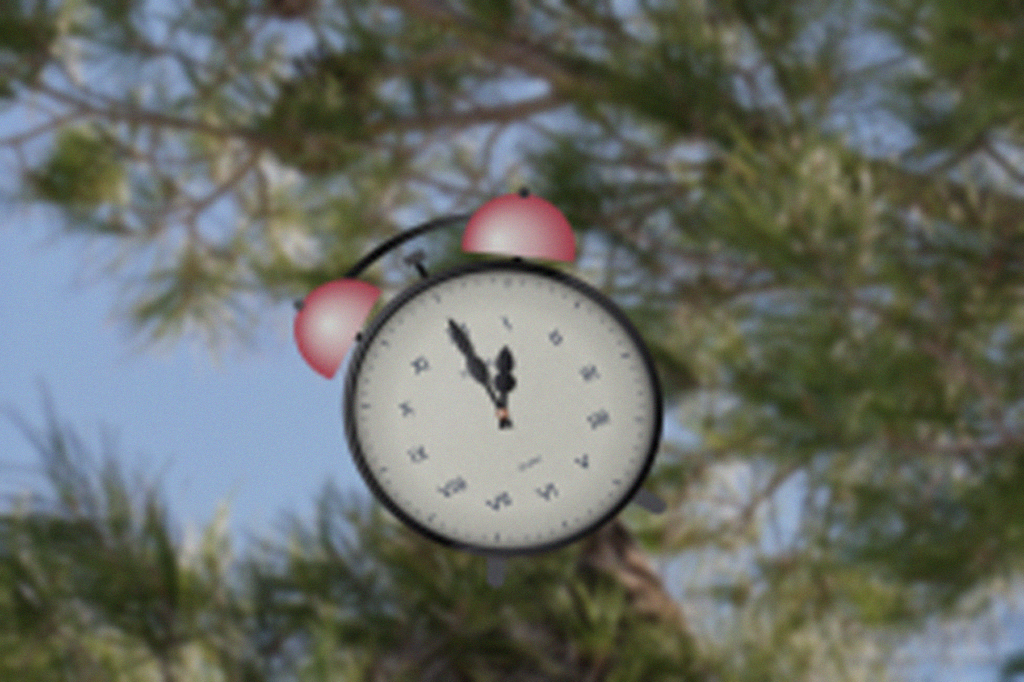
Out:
h=1 m=0
